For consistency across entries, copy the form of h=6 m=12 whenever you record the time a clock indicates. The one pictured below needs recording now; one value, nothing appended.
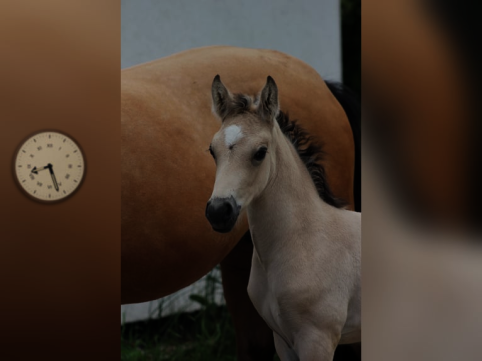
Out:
h=8 m=27
